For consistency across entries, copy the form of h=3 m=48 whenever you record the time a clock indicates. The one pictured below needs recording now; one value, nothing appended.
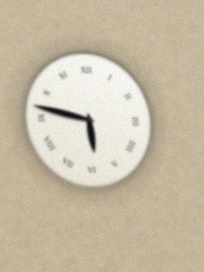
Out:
h=5 m=47
